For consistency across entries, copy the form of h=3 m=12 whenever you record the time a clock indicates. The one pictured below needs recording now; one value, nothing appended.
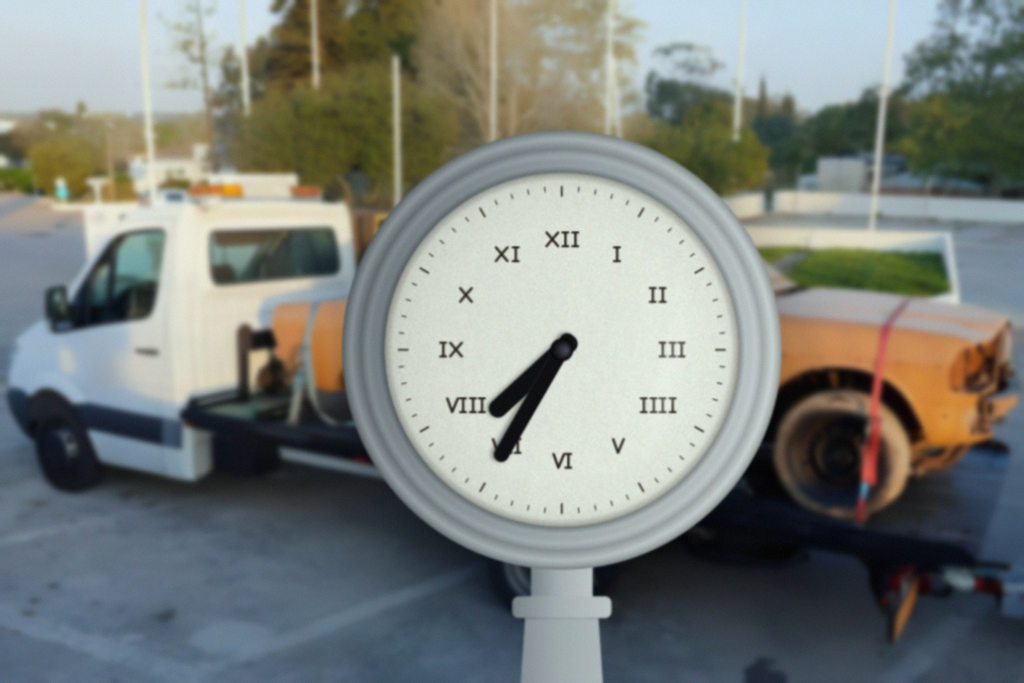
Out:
h=7 m=35
